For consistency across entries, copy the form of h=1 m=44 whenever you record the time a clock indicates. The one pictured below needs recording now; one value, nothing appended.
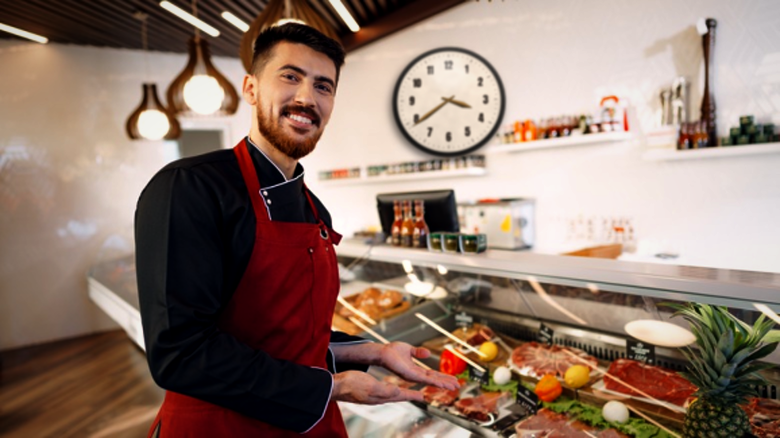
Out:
h=3 m=39
